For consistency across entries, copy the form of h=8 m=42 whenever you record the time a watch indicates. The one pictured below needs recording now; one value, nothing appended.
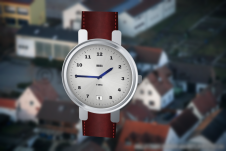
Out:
h=1 m=45
